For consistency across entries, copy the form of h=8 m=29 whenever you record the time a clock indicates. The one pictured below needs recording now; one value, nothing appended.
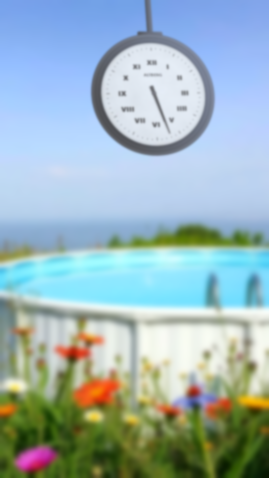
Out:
h=5 m=27
